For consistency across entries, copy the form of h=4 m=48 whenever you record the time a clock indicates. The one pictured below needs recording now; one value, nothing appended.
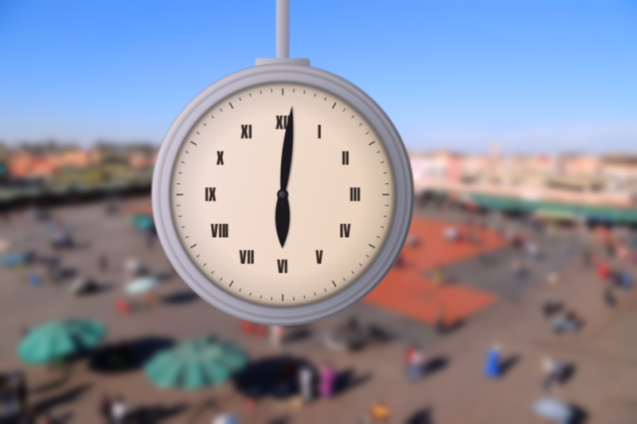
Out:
h=6 m=1
